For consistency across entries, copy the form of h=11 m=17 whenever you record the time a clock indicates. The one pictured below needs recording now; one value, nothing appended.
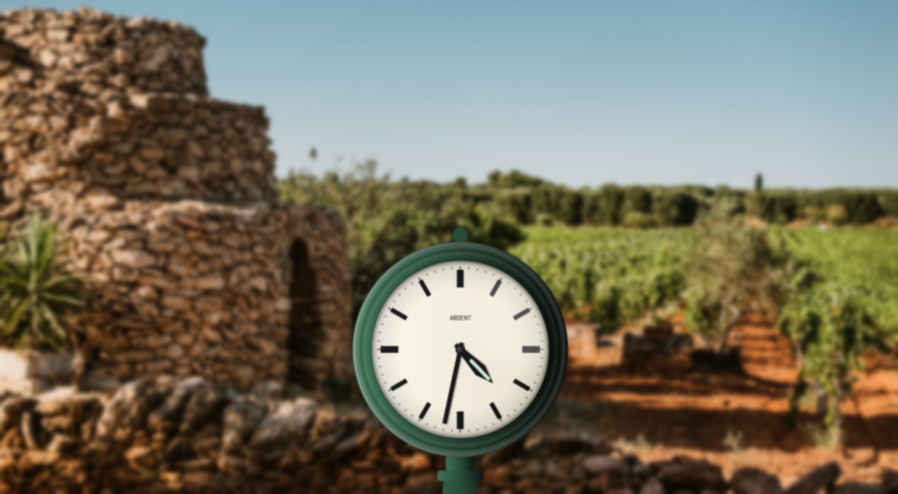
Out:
h=4 m=32
